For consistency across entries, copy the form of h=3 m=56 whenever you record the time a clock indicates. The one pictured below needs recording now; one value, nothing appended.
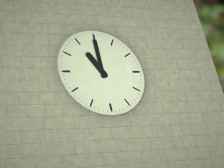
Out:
h=11 m=0
